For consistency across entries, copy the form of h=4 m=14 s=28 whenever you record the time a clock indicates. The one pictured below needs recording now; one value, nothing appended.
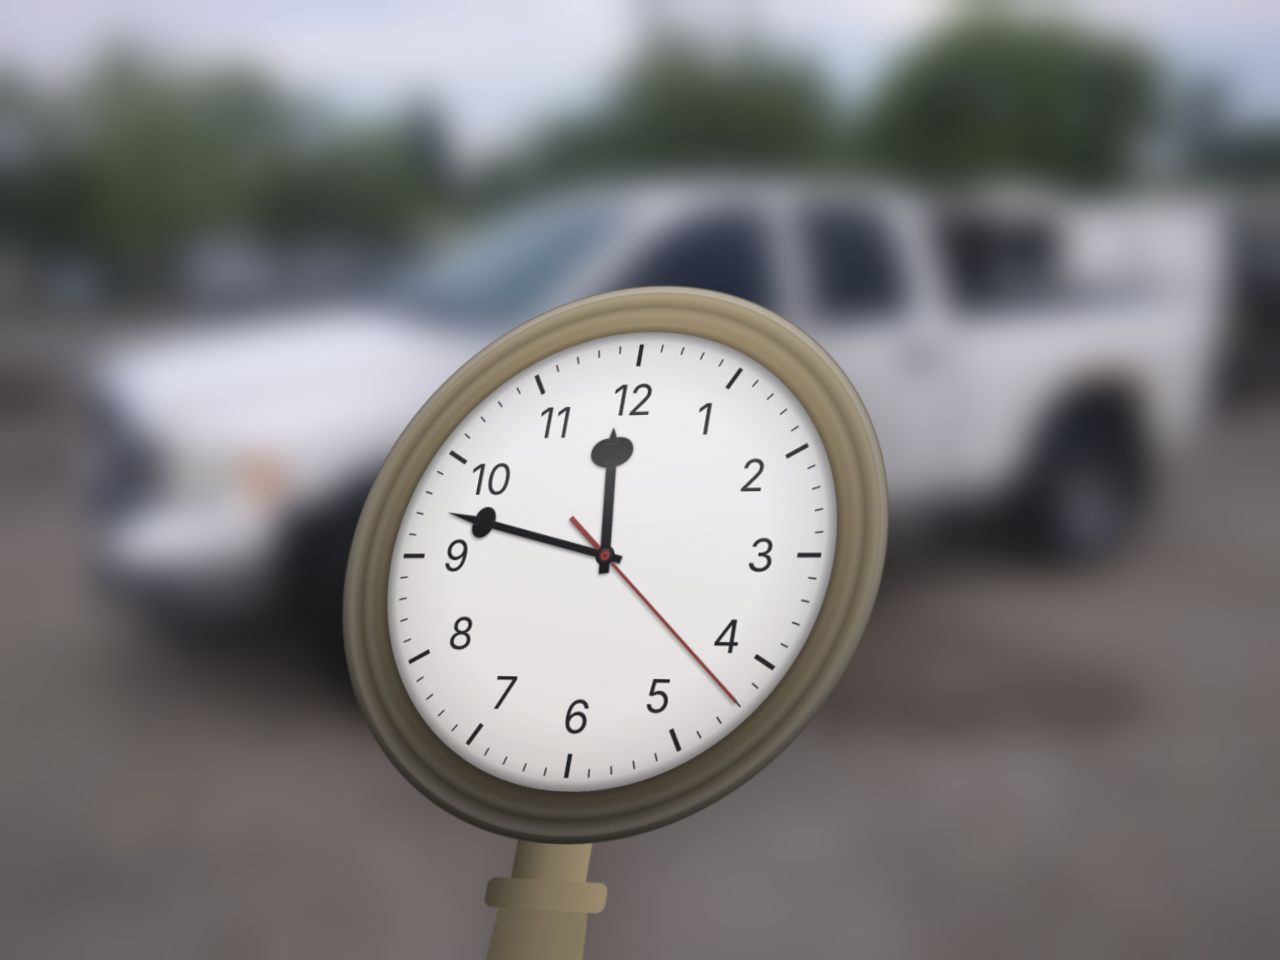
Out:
h=11 m=47 s=22
